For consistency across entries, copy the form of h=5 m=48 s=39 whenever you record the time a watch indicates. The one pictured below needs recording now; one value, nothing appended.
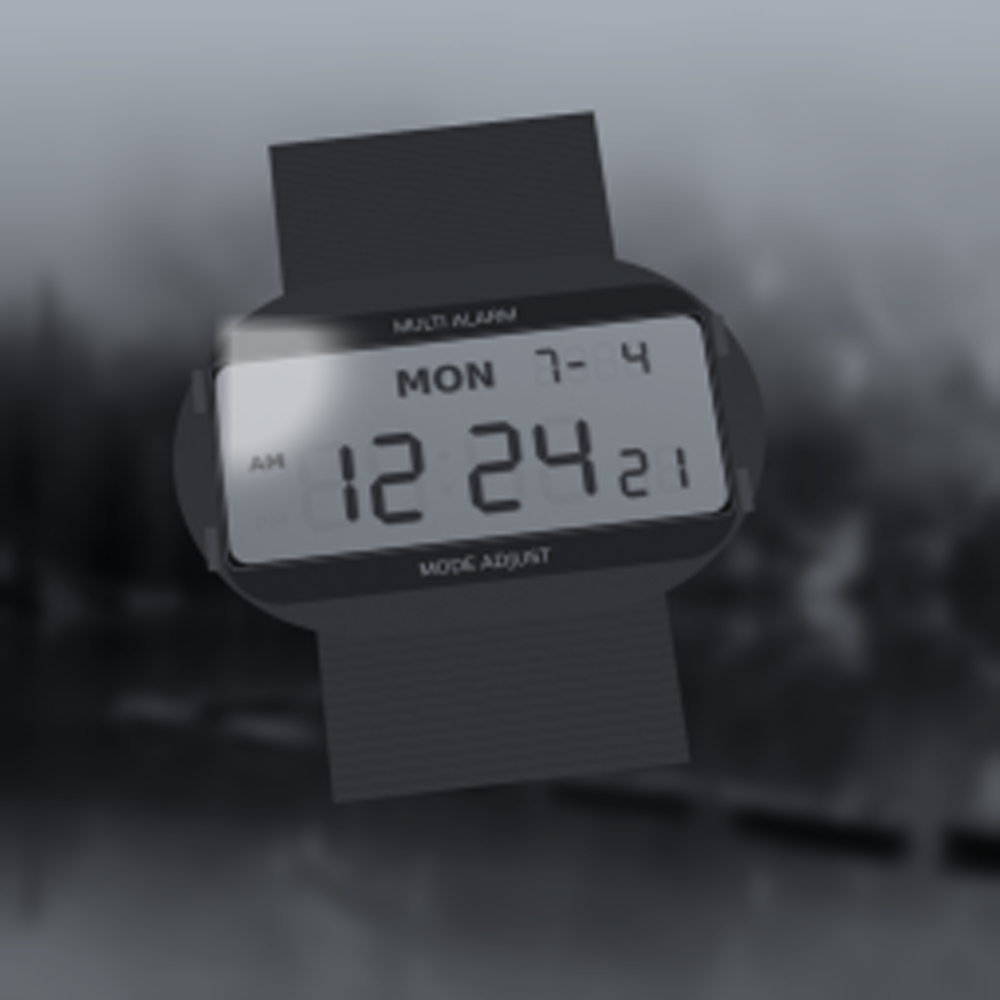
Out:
h=12 m=24 s=21
